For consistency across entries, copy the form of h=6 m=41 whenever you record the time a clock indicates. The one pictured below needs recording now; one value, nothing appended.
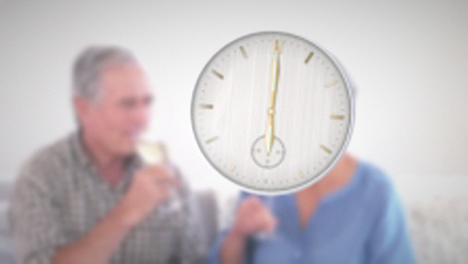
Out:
h=6 m=0
